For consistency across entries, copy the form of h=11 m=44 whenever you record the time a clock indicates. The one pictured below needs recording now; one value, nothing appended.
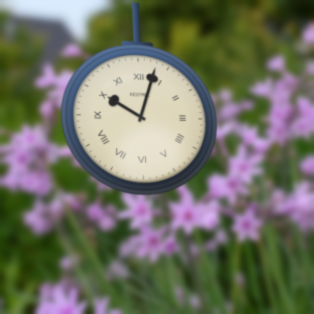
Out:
h=10 m=3
